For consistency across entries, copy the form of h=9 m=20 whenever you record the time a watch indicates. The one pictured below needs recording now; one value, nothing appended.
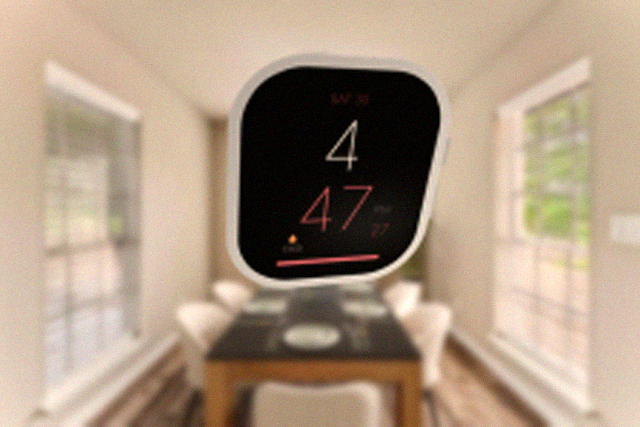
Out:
h=4 m=47
